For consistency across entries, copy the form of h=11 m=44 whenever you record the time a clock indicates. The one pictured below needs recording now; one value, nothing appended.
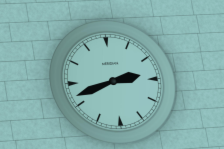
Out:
h=2 m=42
